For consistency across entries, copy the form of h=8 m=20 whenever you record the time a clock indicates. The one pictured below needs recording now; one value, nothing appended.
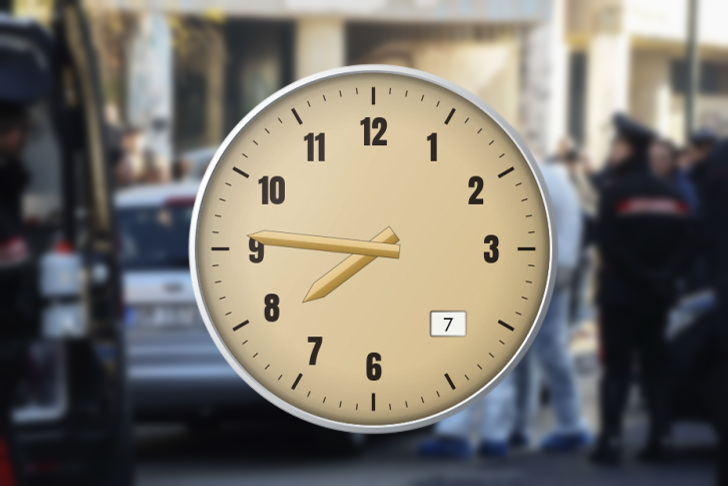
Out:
h=7 m=46
